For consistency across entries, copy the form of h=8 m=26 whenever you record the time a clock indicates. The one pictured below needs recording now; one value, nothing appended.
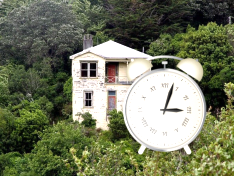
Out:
h=3 m=3
